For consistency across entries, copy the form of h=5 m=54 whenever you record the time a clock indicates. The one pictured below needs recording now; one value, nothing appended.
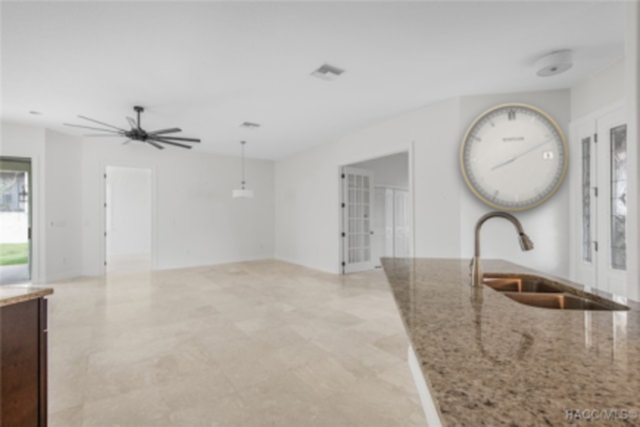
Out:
h=8 m=11
